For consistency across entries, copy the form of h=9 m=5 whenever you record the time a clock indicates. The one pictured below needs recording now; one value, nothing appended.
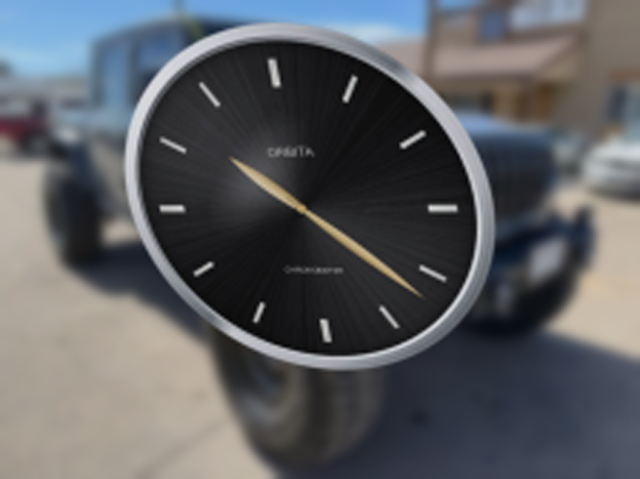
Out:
h=10 m=22
